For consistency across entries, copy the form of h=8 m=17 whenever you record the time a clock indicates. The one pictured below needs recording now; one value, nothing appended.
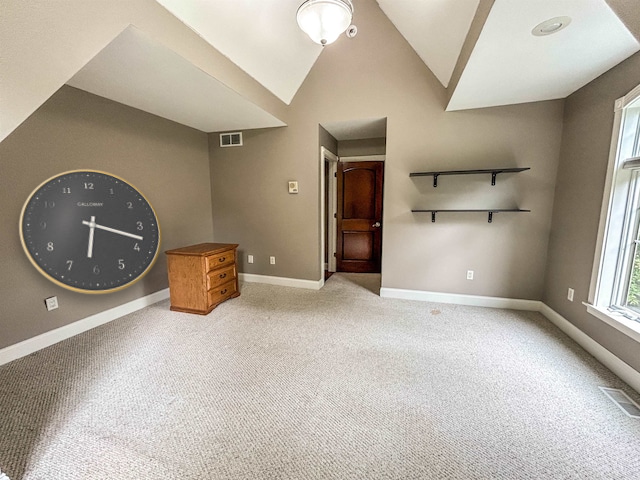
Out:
h=6 m=18
